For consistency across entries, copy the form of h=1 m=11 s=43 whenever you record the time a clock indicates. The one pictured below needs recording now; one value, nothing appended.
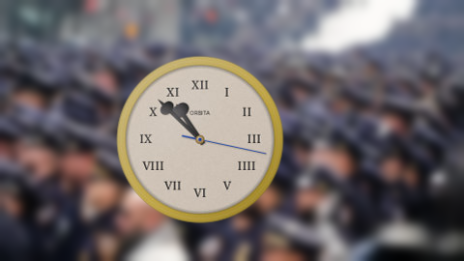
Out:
h=10 m=52 s=17
